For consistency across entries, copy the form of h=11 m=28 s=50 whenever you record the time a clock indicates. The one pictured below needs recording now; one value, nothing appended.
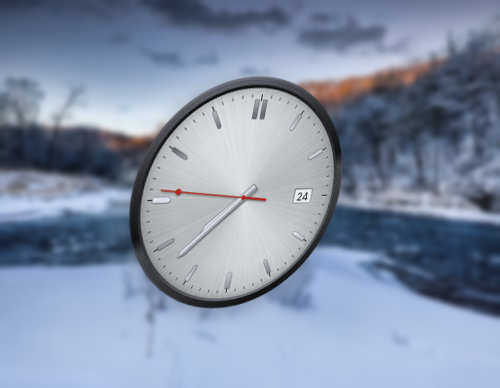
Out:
h=7 m=37 s=46
